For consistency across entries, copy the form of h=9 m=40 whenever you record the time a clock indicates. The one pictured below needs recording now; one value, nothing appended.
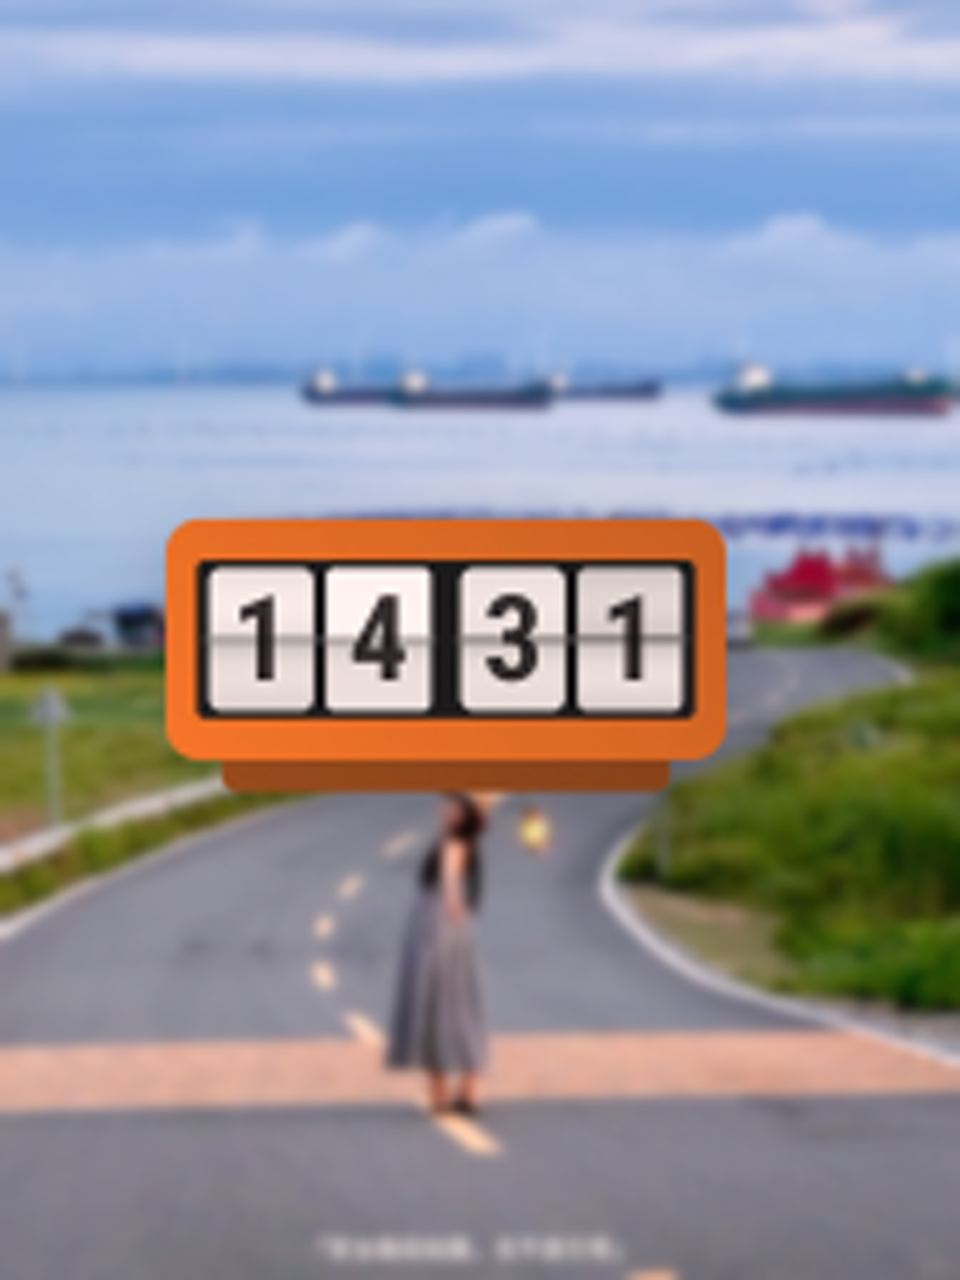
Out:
h=14 m=31
